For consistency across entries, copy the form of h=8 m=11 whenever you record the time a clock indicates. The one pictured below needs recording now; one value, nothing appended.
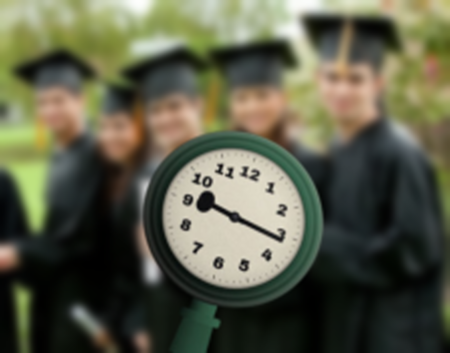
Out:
h=9 m=16
